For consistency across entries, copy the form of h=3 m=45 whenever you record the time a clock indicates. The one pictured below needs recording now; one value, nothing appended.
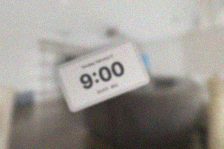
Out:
h=9 m=0
